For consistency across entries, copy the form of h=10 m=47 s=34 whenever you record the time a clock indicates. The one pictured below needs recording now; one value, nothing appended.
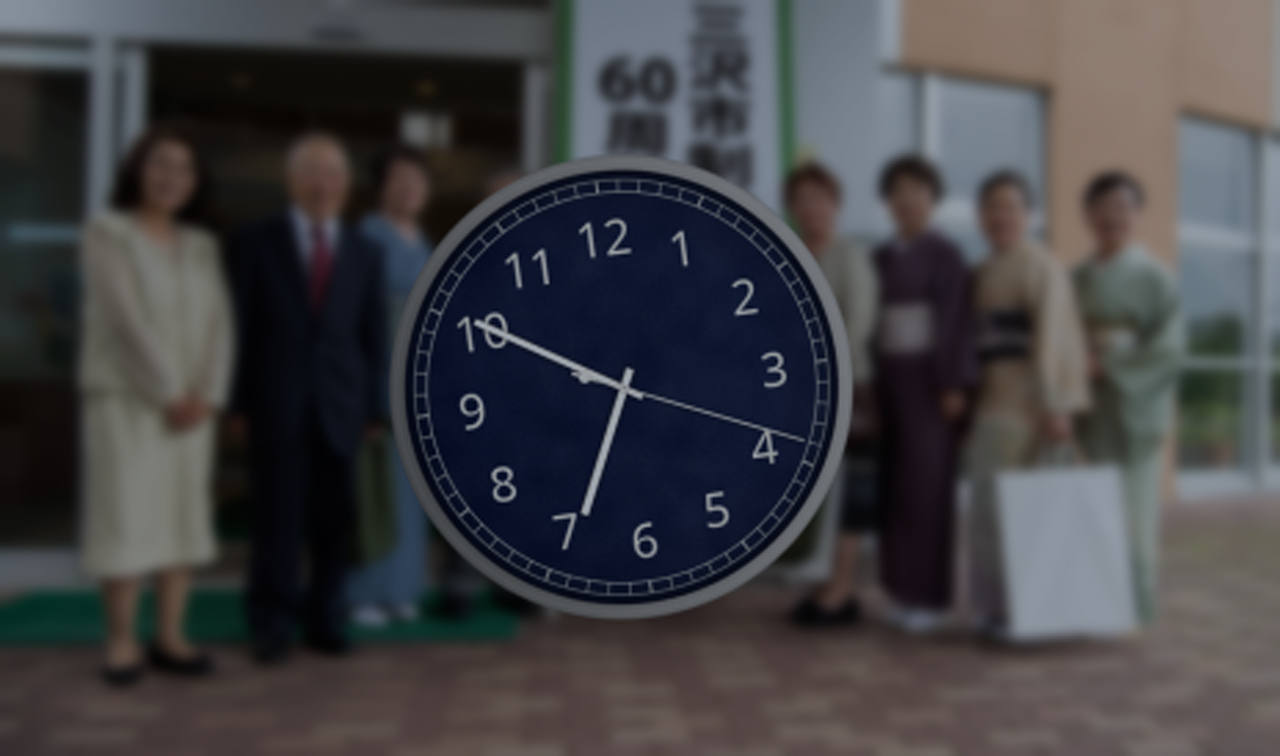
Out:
h=6 m=50 s=19
